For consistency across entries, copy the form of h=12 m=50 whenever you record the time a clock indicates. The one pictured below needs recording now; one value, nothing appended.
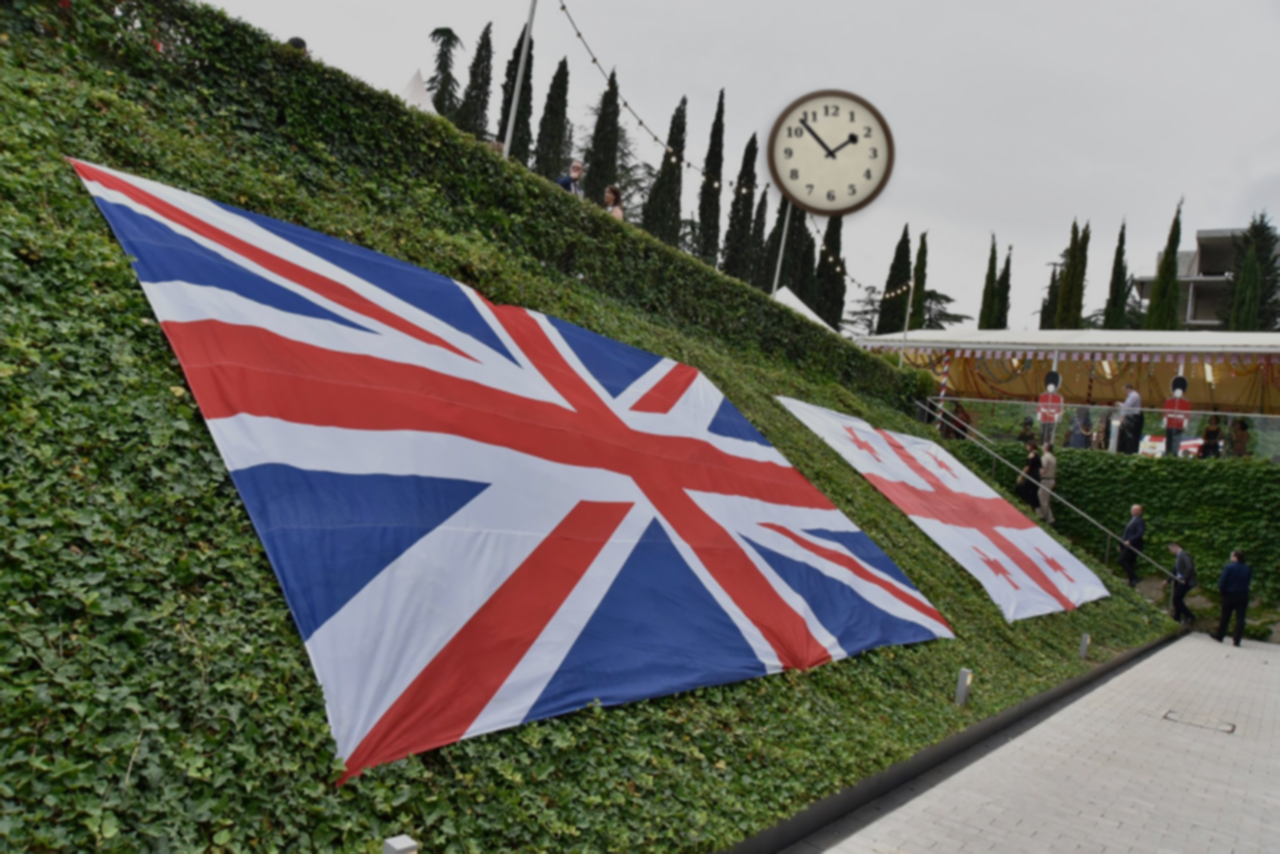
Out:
h=1 m=53
